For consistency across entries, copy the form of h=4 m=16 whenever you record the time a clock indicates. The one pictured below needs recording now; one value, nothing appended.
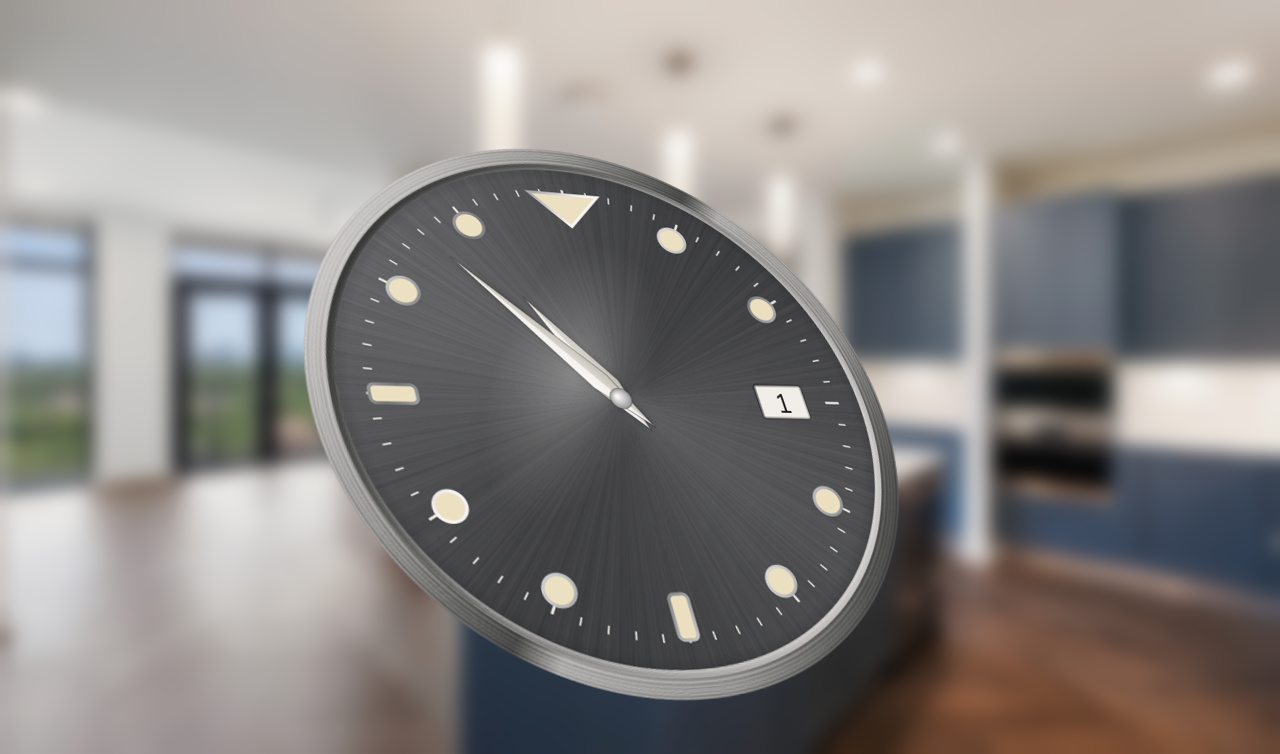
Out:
h=10 m=53
